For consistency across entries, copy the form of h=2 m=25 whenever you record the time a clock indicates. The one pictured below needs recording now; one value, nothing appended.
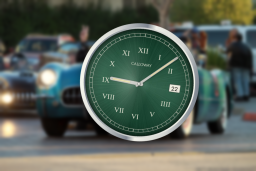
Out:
h=9 m=8
